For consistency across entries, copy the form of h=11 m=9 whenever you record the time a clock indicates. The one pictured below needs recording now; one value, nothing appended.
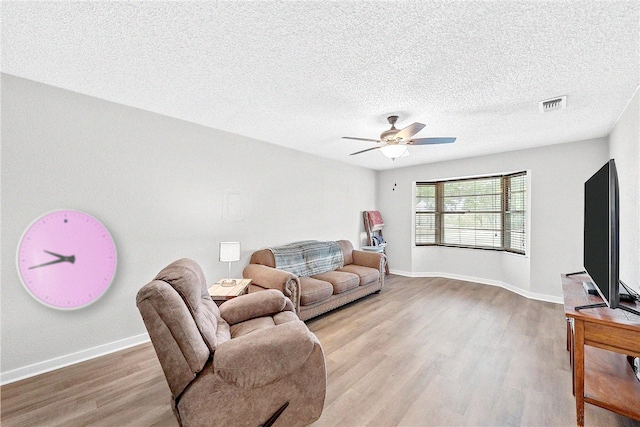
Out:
h=9 m=43
